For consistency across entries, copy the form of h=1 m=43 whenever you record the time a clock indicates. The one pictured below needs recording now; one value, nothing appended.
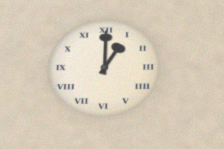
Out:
h=1 m=0
